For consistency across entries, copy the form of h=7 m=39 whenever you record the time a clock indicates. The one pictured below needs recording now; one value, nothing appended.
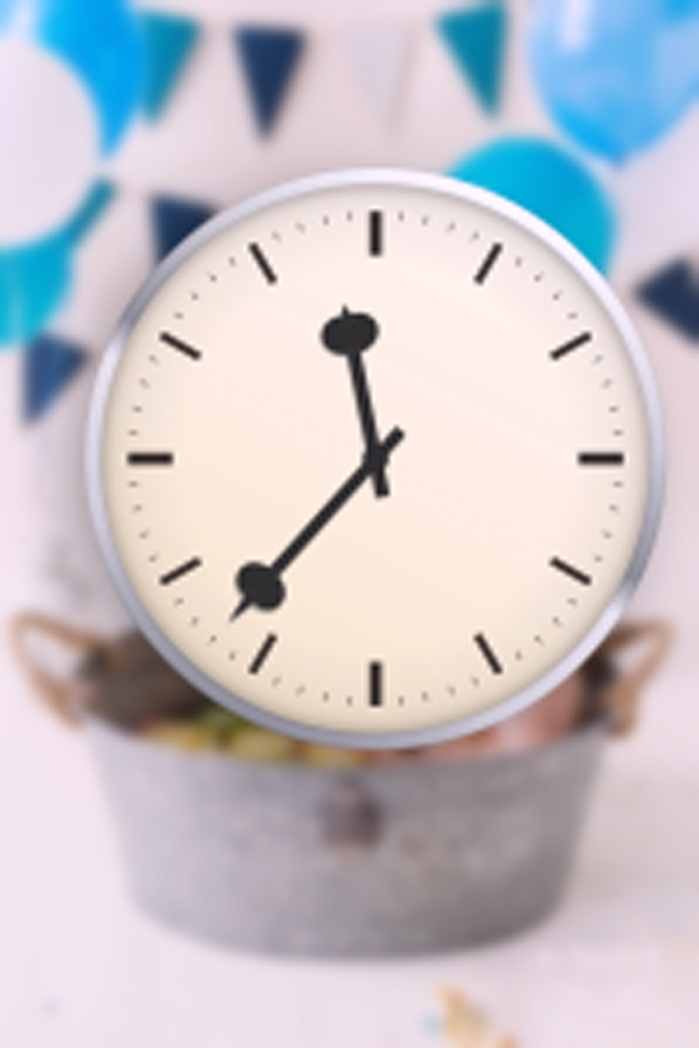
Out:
h=11 m=37
